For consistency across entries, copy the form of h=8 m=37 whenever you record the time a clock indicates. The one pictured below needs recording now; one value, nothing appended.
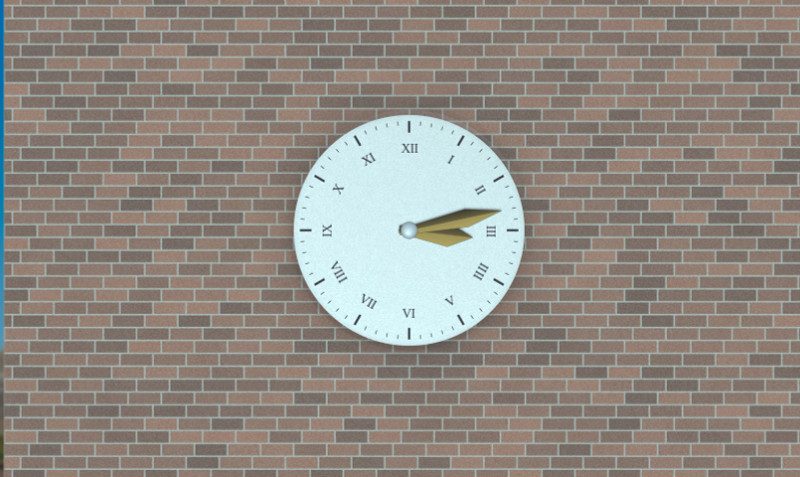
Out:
h=3 m=13
